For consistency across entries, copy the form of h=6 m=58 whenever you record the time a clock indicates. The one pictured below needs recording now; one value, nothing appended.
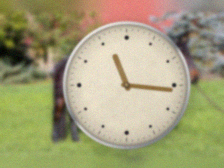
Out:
h=11 m=16
